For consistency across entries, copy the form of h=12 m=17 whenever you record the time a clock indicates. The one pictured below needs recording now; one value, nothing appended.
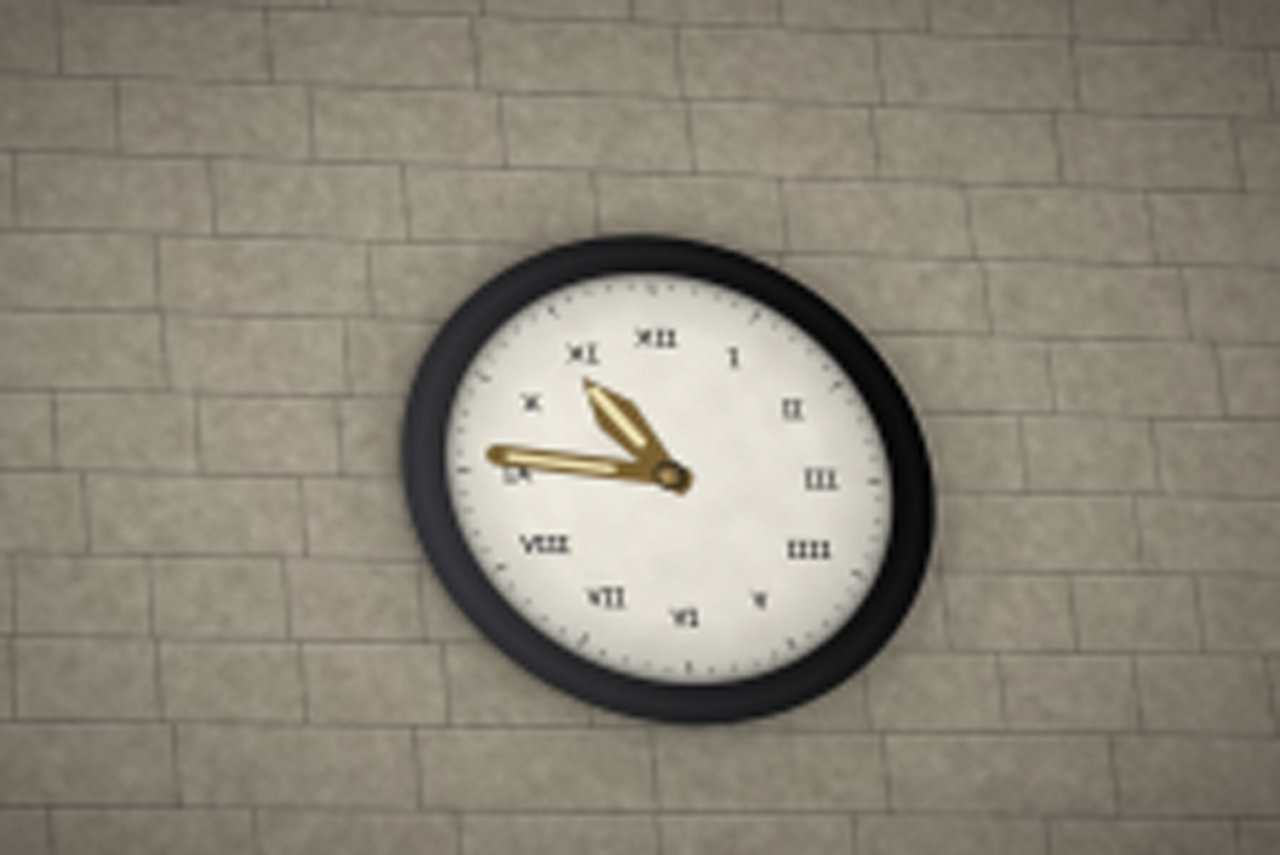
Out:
h=10 m=46
